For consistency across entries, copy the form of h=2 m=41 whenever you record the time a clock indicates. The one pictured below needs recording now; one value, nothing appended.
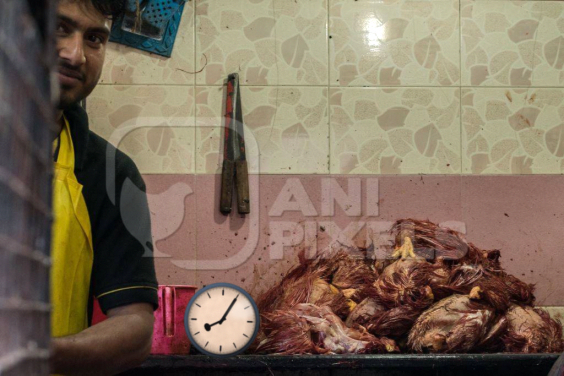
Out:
h=8 m=5
